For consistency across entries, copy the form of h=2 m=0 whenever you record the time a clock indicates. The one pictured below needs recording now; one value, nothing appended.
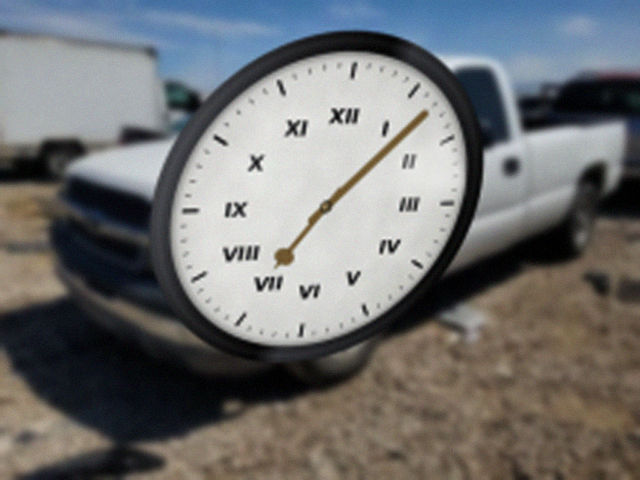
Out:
h=7 m=7
